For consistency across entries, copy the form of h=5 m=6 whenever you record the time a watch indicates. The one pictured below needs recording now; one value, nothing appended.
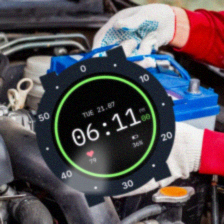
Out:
h=6 m=11
